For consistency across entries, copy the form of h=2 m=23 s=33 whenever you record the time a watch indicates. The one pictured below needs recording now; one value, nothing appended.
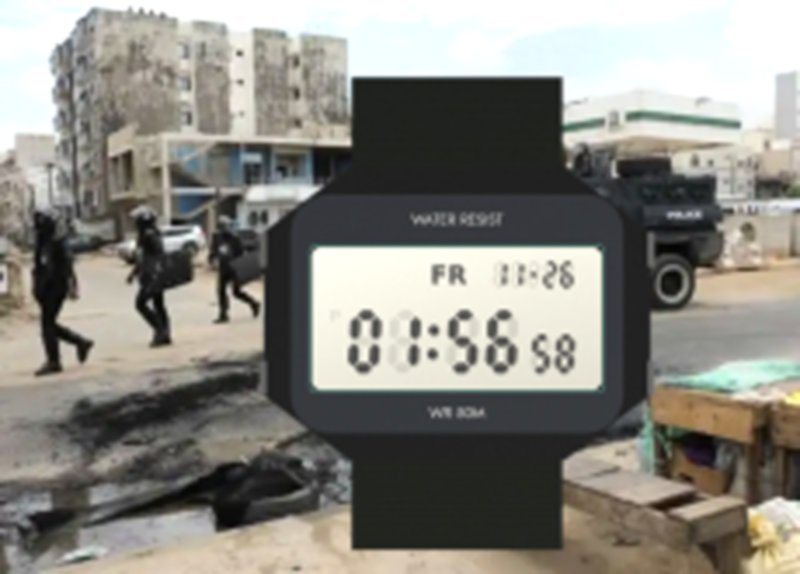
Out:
h=1 m=56 s=58
